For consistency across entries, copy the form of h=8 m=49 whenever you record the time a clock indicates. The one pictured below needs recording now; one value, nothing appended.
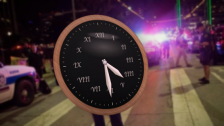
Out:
h=4 m=30
